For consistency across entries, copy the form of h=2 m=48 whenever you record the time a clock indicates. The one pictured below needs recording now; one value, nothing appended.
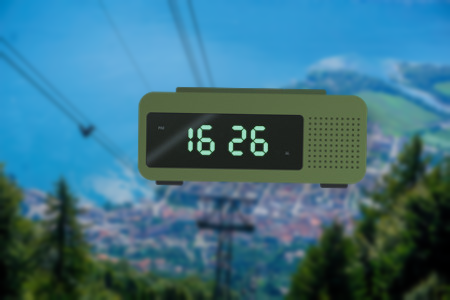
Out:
h=16 m=26
